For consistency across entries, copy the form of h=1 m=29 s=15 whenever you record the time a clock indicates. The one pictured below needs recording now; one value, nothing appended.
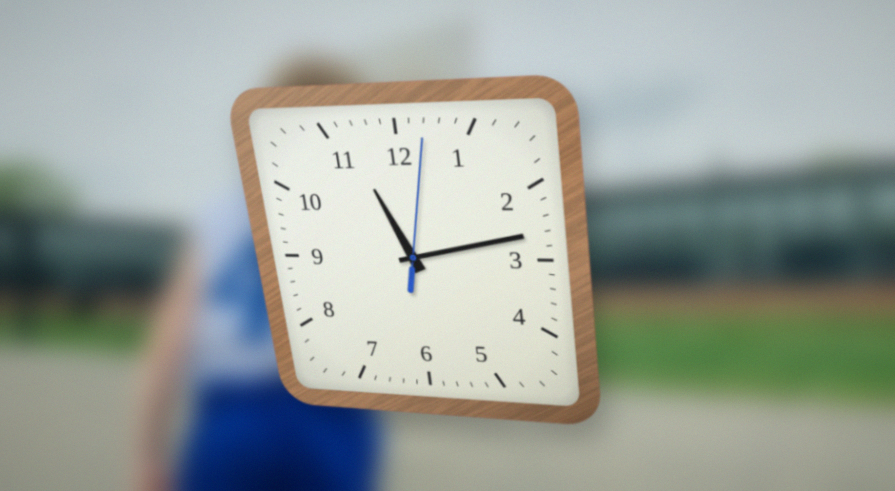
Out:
h=11 m=13 s=2
